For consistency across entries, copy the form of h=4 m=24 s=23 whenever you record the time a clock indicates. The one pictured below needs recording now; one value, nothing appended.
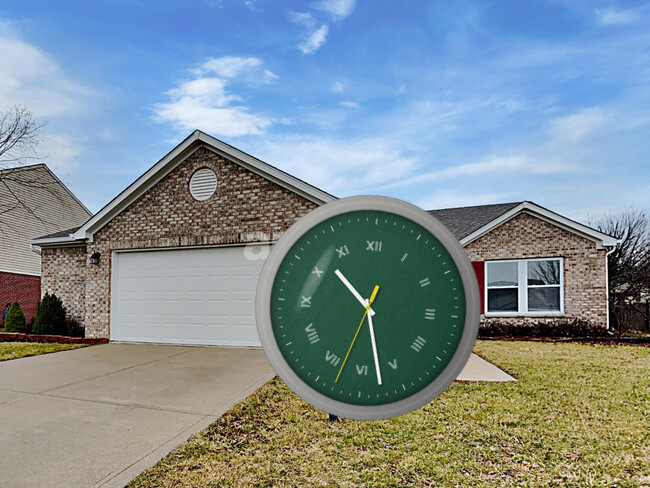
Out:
h=10 m=27 s=33
